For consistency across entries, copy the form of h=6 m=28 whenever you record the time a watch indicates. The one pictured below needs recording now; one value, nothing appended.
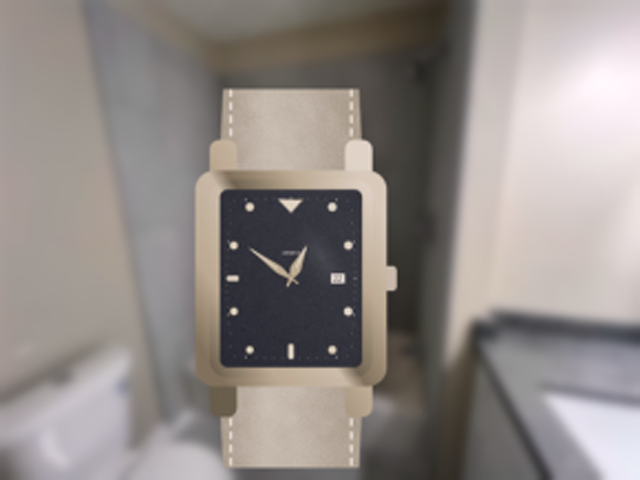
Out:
h=12 m=51
